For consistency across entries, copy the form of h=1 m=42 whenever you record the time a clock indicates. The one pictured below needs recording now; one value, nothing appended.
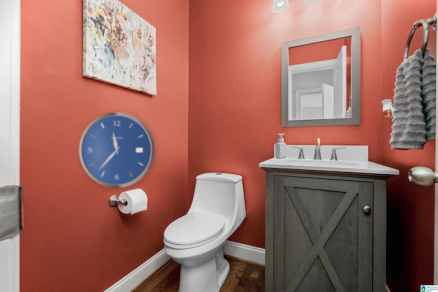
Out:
h=11 m=37
